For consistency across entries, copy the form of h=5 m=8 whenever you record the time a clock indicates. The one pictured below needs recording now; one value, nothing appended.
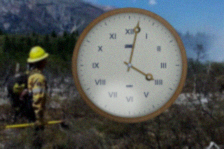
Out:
h=4 m=2
